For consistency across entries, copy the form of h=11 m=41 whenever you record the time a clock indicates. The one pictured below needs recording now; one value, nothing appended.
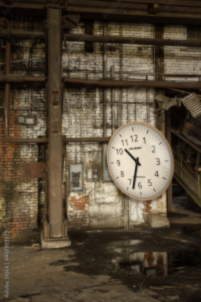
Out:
h=10 m=33
